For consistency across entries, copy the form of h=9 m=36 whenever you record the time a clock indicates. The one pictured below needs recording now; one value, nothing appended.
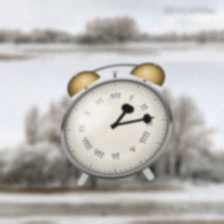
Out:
h=1 m=14
